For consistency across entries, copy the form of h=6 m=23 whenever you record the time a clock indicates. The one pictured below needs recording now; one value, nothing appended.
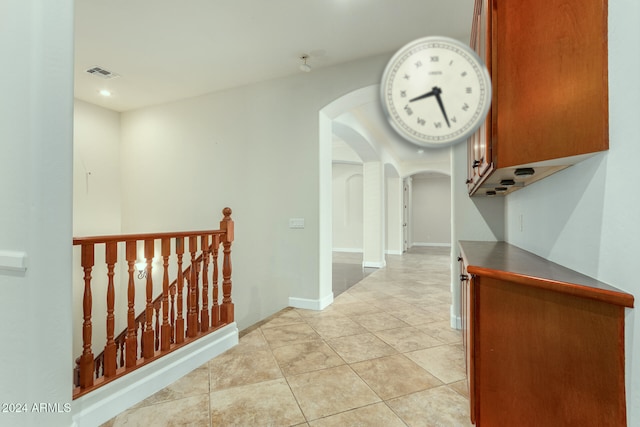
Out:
h=8 m=27
